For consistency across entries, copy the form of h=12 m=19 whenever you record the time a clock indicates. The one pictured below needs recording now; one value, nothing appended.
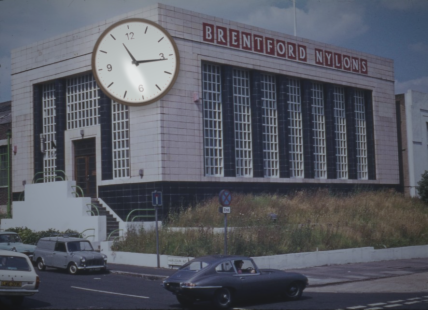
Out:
h=11 m=16
